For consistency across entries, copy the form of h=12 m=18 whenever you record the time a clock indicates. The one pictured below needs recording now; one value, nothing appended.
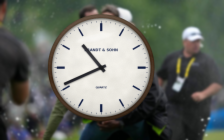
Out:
h=10 m=41
